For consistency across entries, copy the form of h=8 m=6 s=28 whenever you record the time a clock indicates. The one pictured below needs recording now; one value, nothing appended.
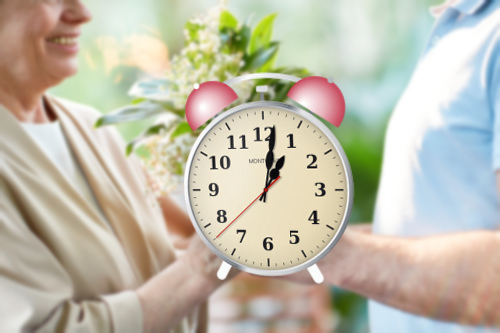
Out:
h=1 m=1 s=38
